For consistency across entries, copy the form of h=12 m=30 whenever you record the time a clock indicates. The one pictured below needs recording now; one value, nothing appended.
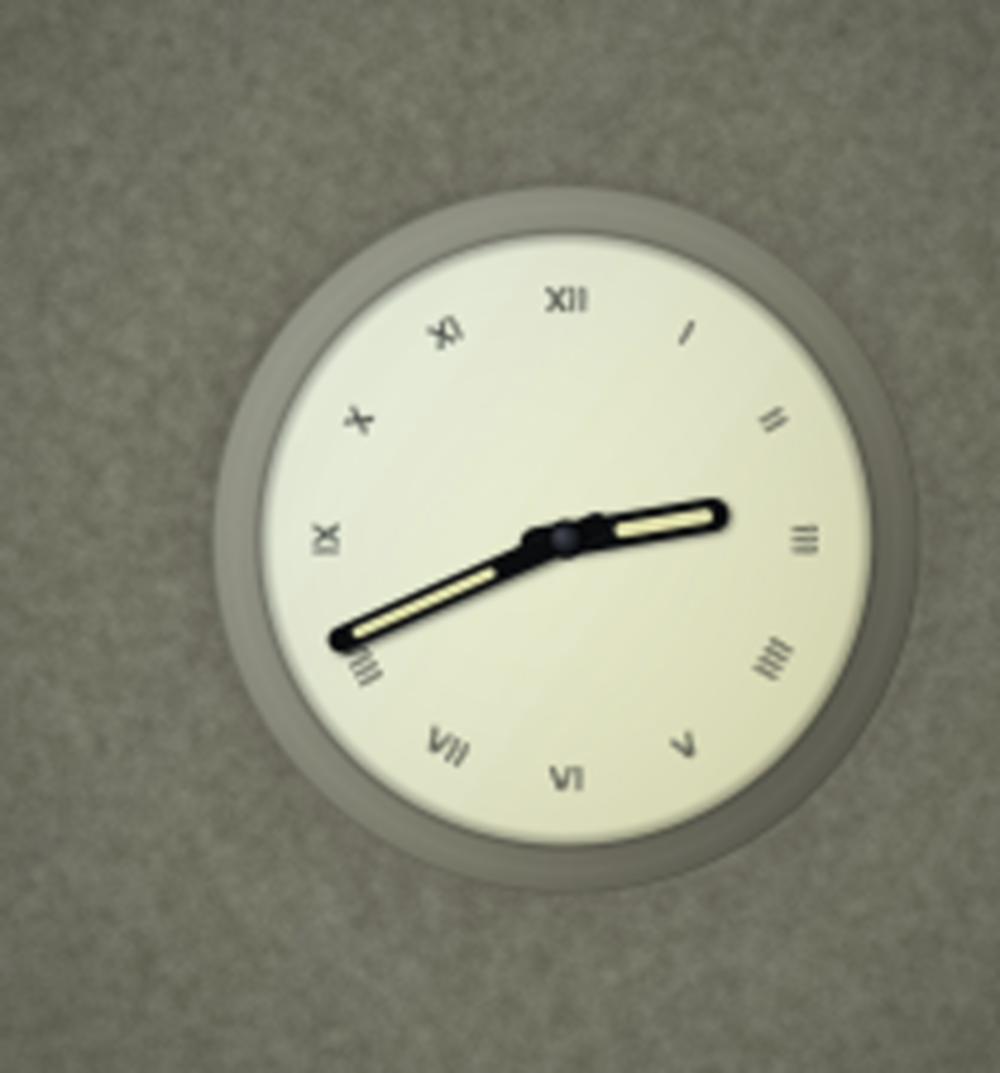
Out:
h=2 m=41
